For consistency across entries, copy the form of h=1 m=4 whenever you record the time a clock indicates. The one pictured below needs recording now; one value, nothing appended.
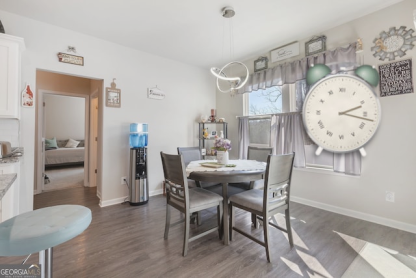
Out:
h=2 m=17
